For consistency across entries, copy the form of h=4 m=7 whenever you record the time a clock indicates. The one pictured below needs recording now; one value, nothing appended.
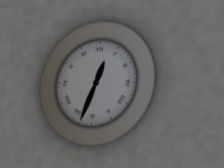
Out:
h=12 m=33
